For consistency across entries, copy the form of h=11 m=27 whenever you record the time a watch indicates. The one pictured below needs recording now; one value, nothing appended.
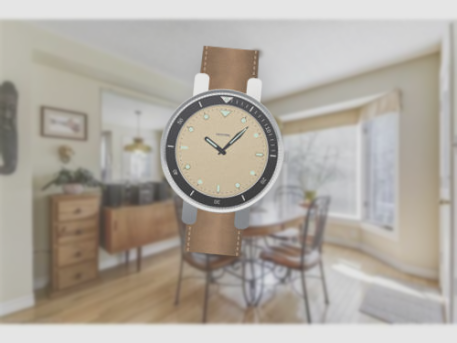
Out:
h=10 m=7
